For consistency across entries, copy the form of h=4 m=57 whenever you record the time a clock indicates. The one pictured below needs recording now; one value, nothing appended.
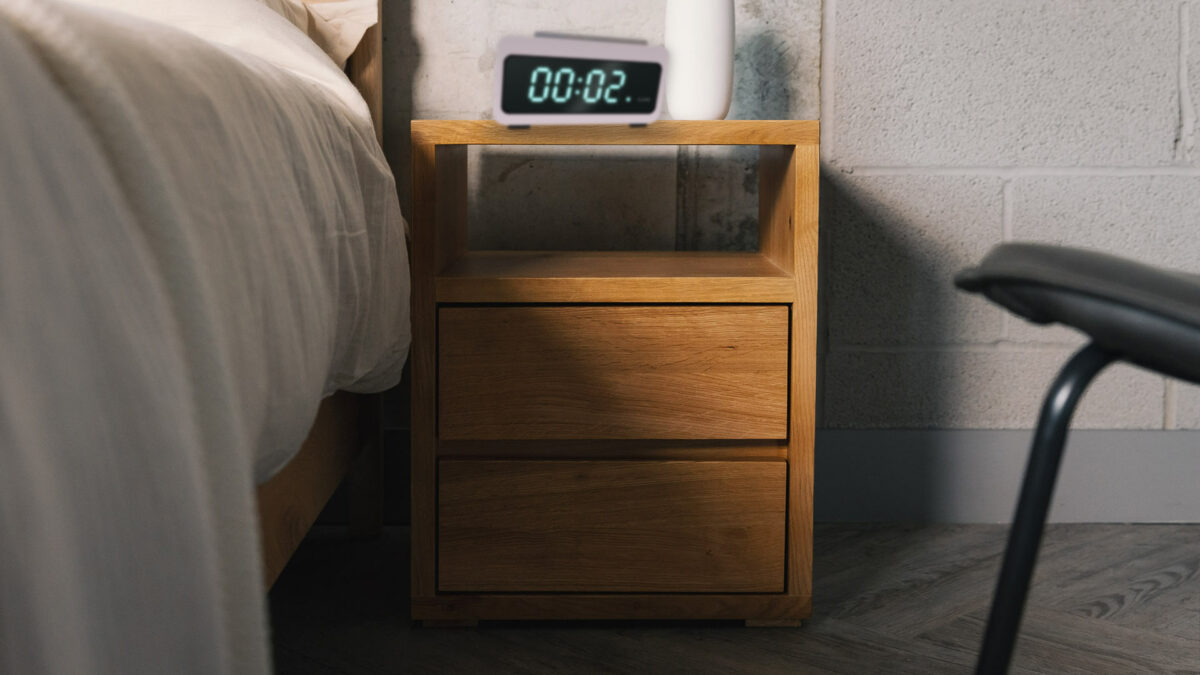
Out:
h=0 m=2
